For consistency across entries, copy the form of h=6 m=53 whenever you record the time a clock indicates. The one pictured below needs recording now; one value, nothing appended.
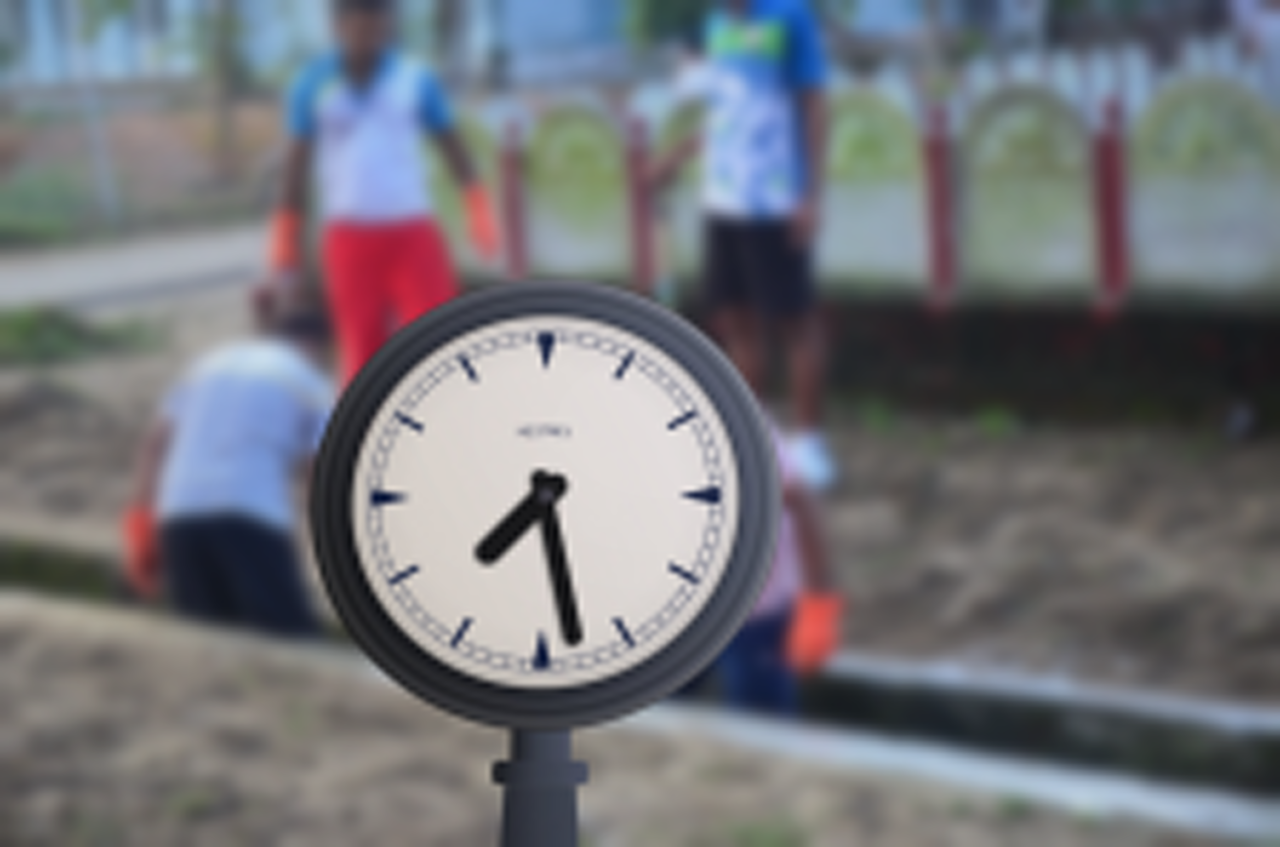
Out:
h=7 m=28
